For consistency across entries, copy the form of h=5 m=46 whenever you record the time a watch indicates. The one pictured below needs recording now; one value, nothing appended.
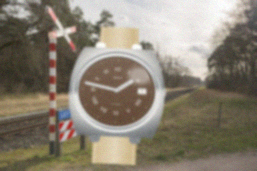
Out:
h=1 m=47
